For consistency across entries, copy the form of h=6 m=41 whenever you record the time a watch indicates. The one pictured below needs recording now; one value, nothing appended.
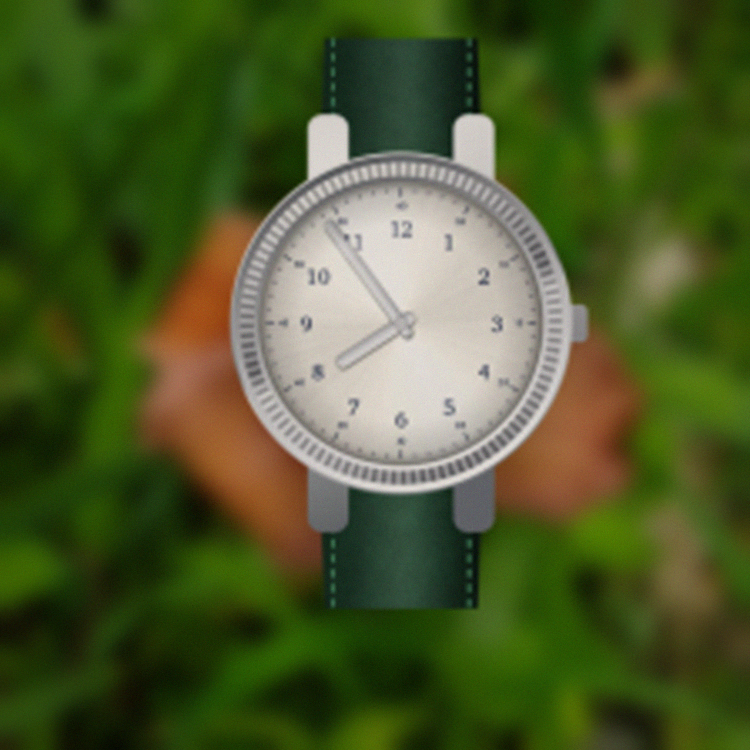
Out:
h=7 m=54
